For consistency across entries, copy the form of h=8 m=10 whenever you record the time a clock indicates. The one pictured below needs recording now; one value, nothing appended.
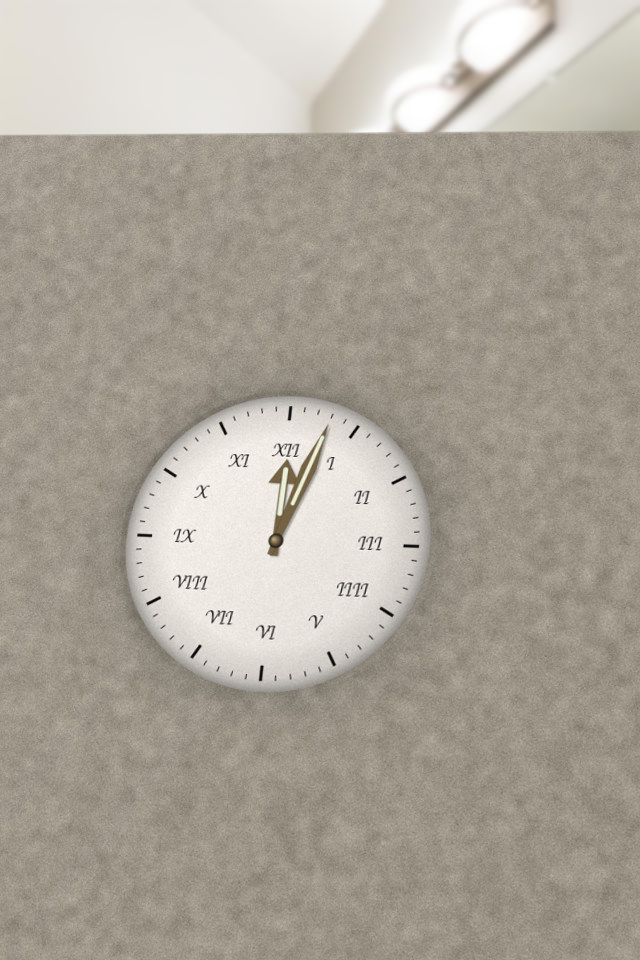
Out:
h=12 m=3
